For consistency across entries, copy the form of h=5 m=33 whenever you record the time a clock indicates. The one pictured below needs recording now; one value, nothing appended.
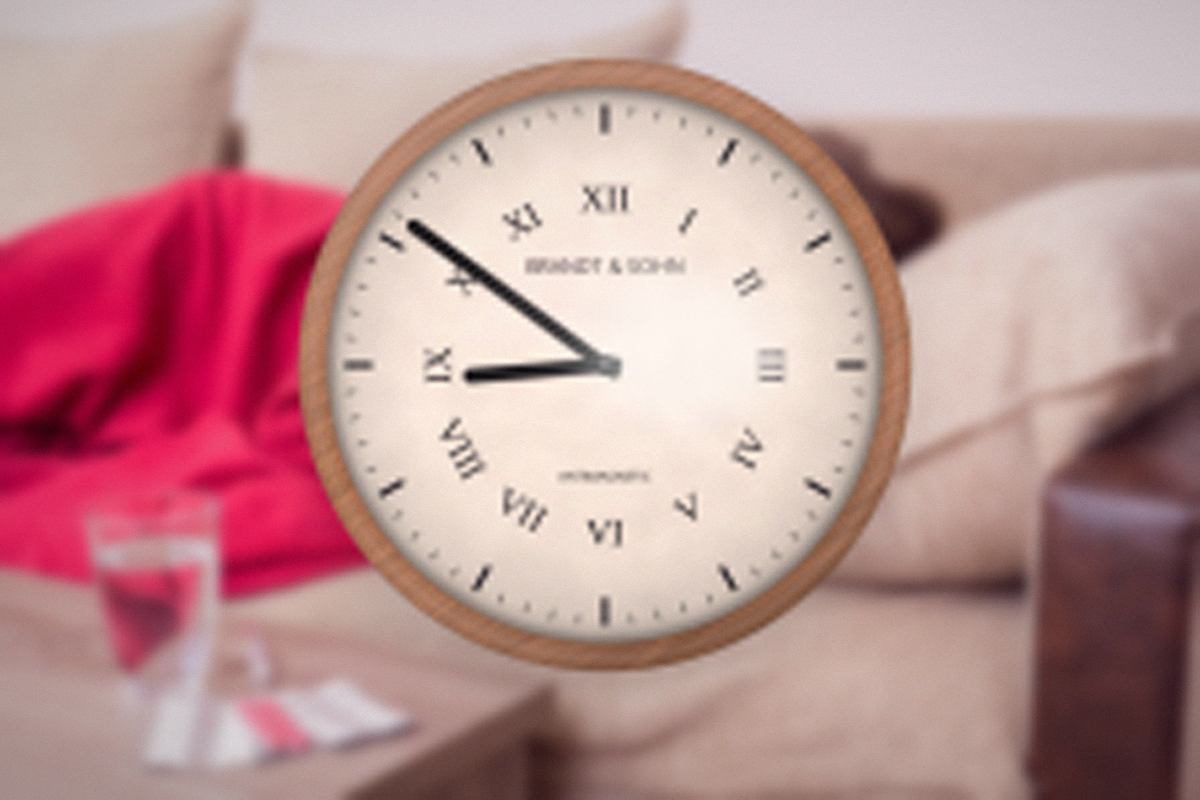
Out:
h=8 m=51
